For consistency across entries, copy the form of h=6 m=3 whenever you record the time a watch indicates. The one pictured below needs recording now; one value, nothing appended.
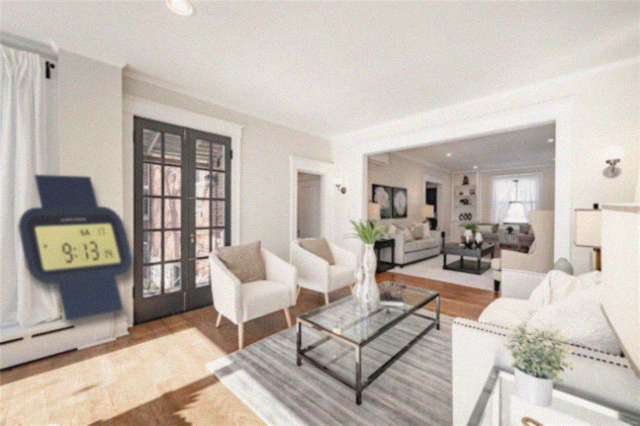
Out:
h=9 m=13
